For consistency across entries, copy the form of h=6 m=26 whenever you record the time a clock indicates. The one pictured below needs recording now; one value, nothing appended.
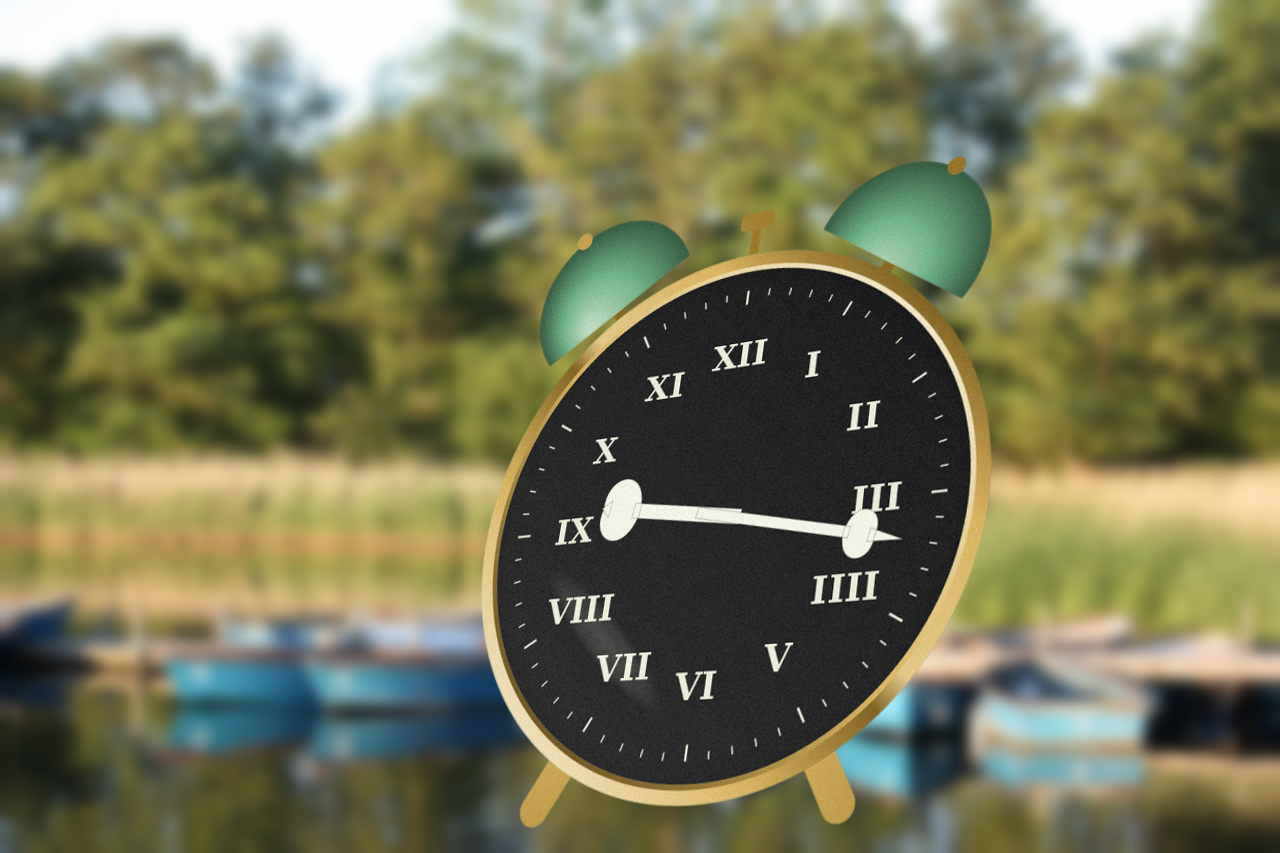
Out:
h=9 m=17
